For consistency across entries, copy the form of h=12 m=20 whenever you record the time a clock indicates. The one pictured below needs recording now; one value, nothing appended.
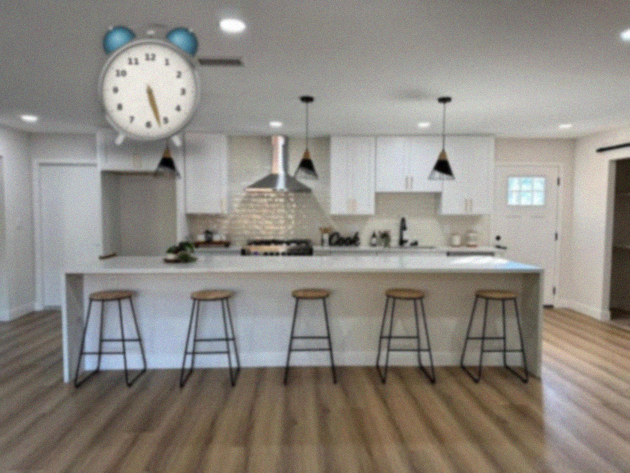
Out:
h=5 m=27
